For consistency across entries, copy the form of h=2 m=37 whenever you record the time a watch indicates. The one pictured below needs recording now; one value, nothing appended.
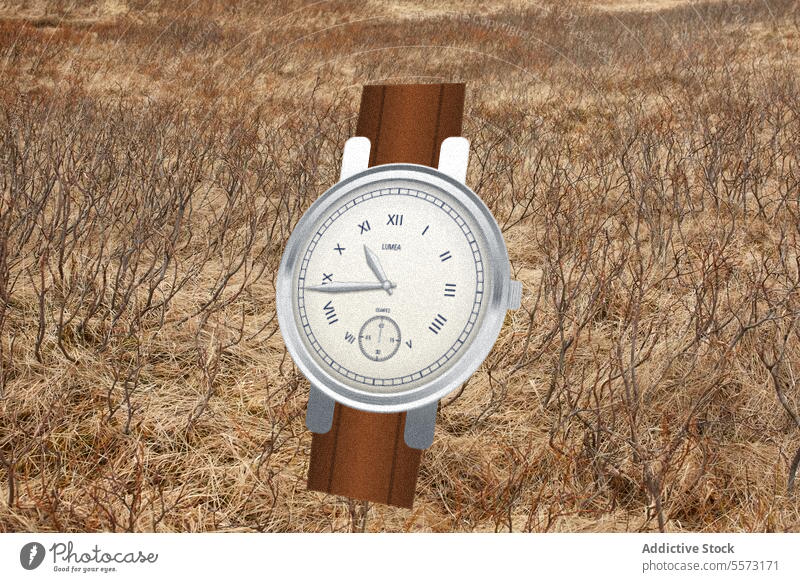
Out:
h=10 m=44
